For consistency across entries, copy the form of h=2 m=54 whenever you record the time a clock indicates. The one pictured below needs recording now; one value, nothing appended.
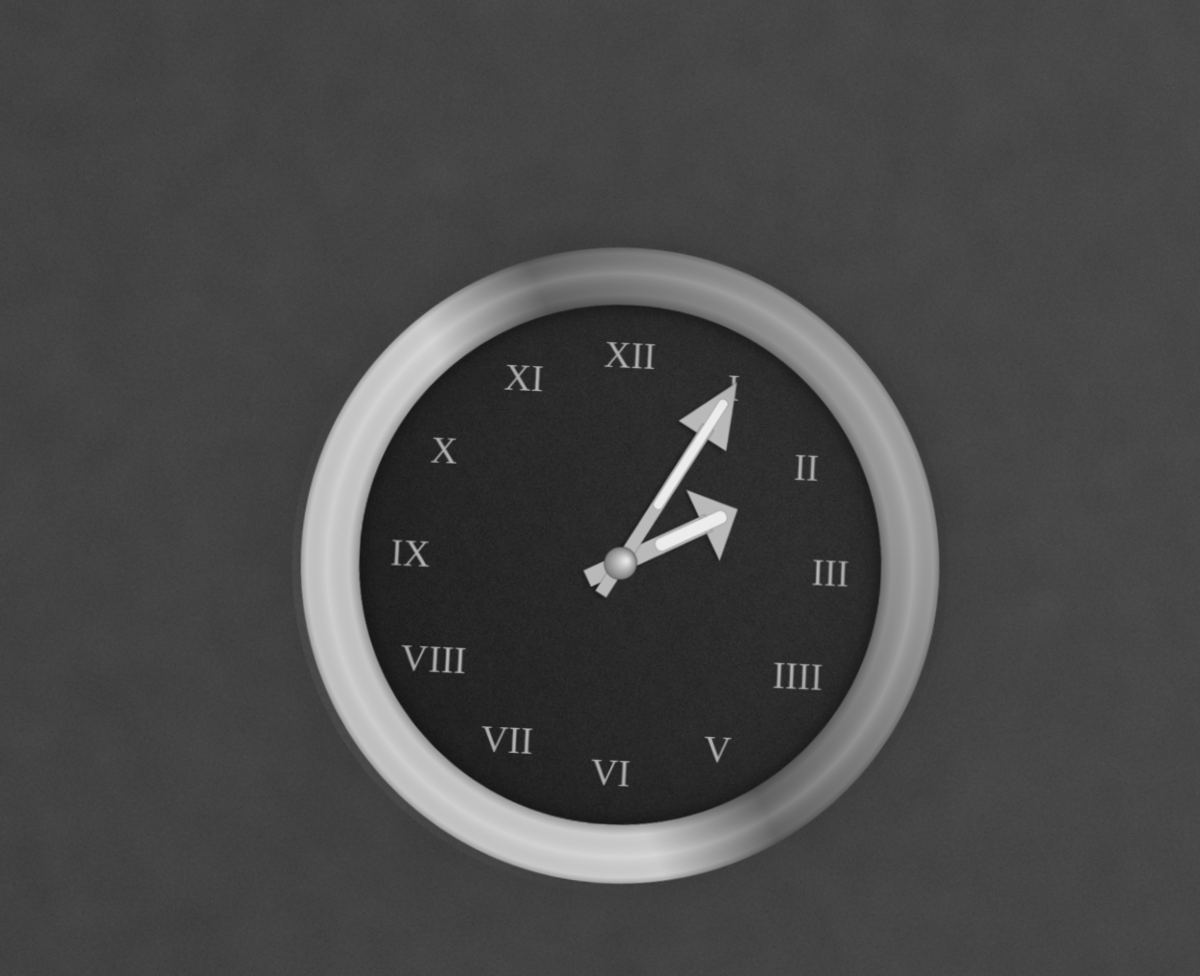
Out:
h=2 m=5
